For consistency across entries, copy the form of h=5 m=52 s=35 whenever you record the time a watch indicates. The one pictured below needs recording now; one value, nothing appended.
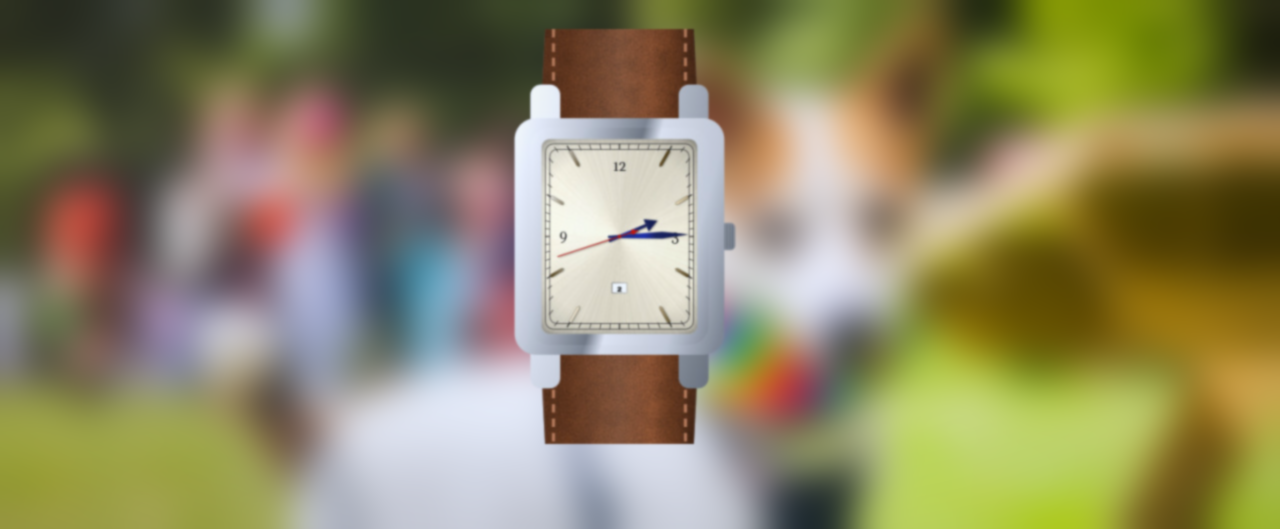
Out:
h=2 m=14 s=42
